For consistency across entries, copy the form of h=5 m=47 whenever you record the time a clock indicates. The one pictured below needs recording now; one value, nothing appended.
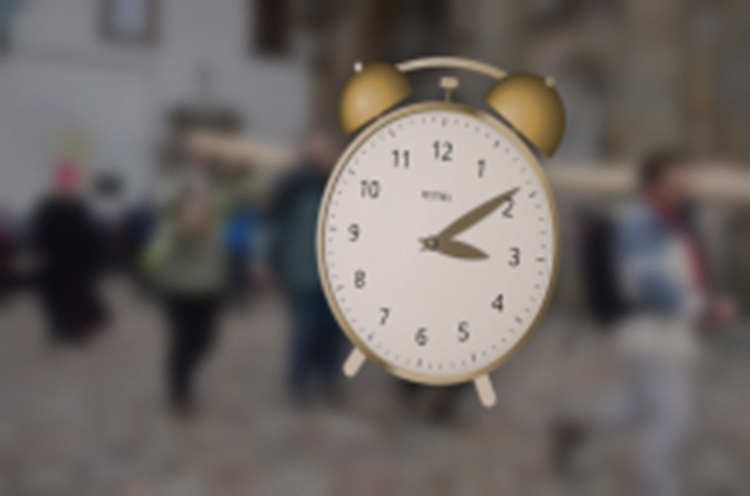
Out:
h=3 m=9
